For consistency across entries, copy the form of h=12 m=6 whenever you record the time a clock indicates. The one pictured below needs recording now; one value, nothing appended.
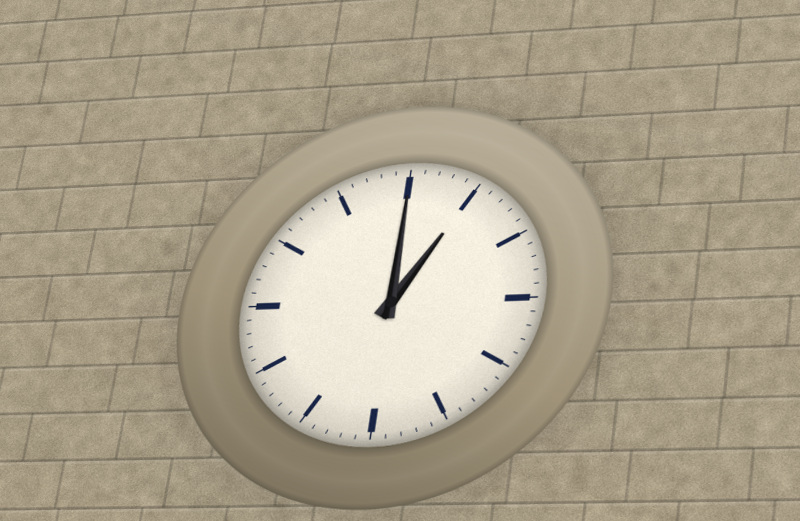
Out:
h=1 m=0
